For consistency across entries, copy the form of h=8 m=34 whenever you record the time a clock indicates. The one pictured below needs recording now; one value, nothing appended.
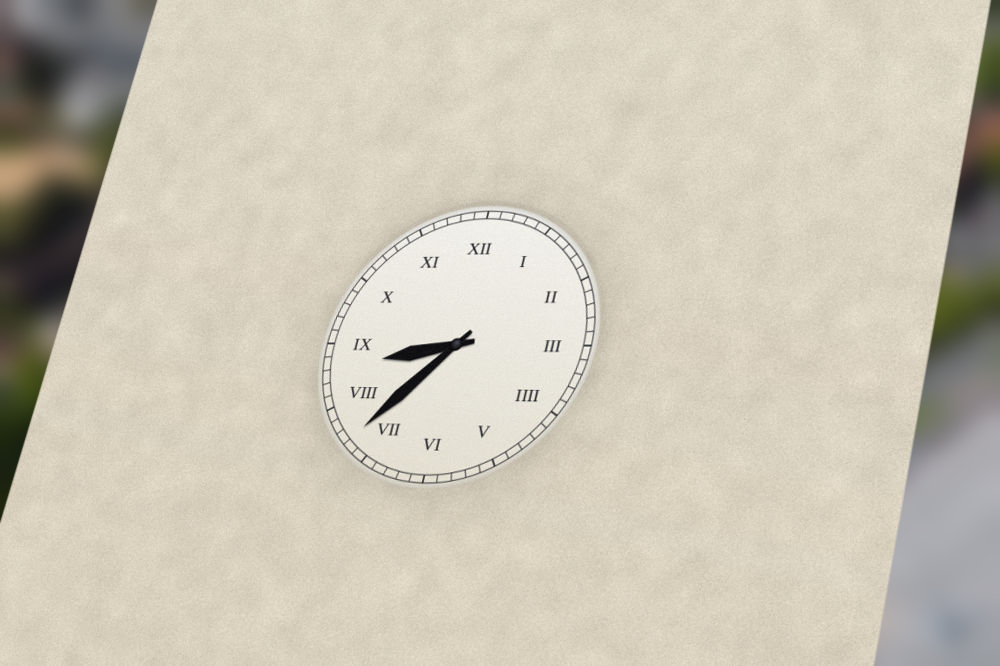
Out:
h=8 m=37
